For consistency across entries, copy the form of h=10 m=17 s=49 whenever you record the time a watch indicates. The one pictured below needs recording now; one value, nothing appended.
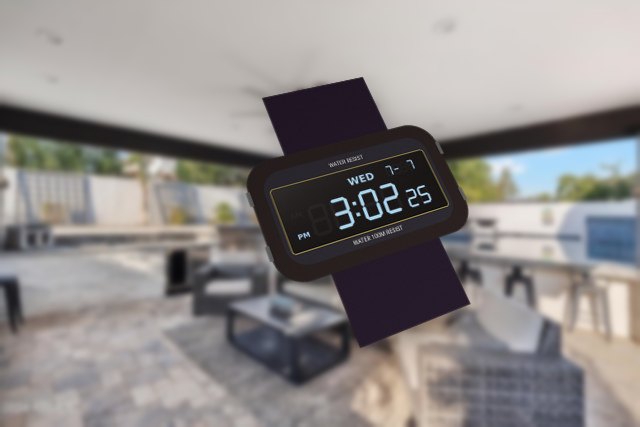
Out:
h=3 m=2 s=25
